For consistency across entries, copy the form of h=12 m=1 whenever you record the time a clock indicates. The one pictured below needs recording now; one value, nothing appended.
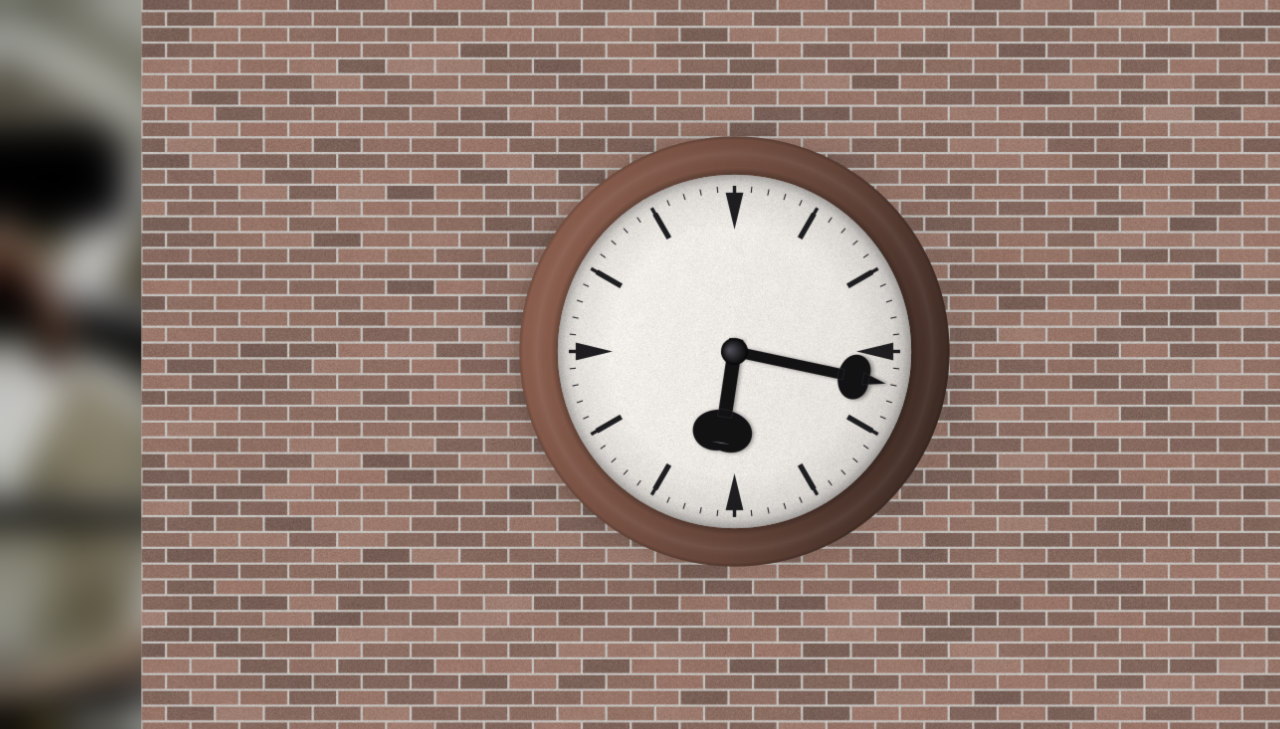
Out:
h=6 m=17
